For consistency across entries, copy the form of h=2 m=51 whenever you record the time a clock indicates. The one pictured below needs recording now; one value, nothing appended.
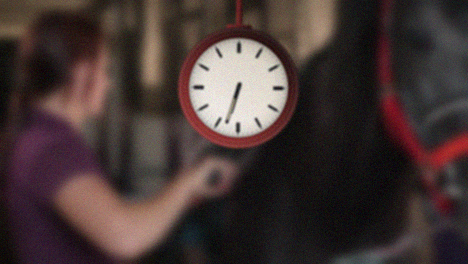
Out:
h=6 m=33
